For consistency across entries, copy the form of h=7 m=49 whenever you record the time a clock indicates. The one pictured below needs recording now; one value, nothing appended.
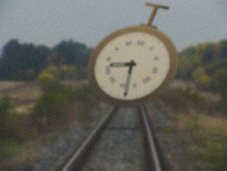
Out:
h=8 m=28
